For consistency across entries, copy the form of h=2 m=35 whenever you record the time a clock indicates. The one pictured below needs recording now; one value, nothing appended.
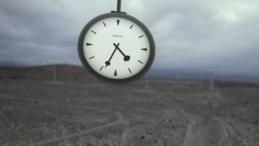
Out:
h=4 m=34
